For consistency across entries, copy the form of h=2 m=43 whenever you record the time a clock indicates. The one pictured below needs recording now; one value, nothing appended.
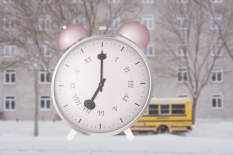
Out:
h=7 m=0
